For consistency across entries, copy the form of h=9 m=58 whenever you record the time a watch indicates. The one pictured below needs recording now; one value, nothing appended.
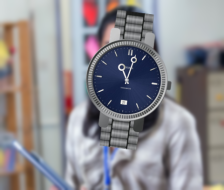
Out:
h=11 m=2
